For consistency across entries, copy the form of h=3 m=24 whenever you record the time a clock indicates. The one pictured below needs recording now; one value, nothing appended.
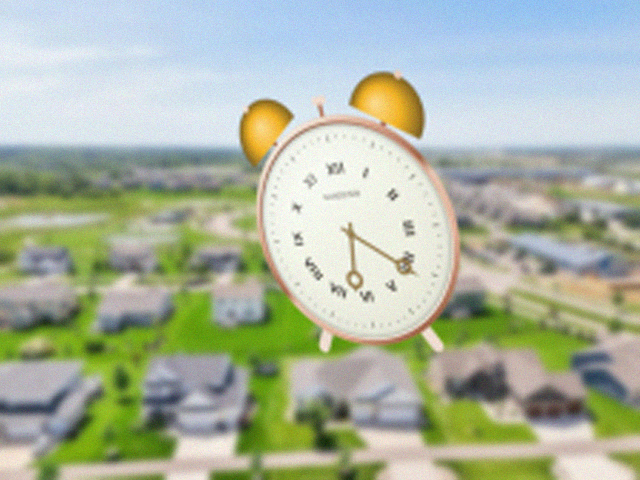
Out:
h=6 m=21
